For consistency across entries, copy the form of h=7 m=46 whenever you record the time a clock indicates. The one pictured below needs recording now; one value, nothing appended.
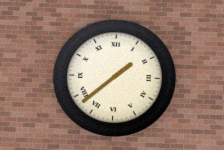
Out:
h=1 m=38
